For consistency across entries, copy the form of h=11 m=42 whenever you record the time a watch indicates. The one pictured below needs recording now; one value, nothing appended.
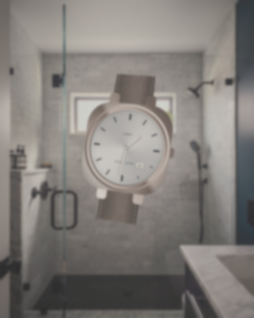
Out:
h=1 m=31
